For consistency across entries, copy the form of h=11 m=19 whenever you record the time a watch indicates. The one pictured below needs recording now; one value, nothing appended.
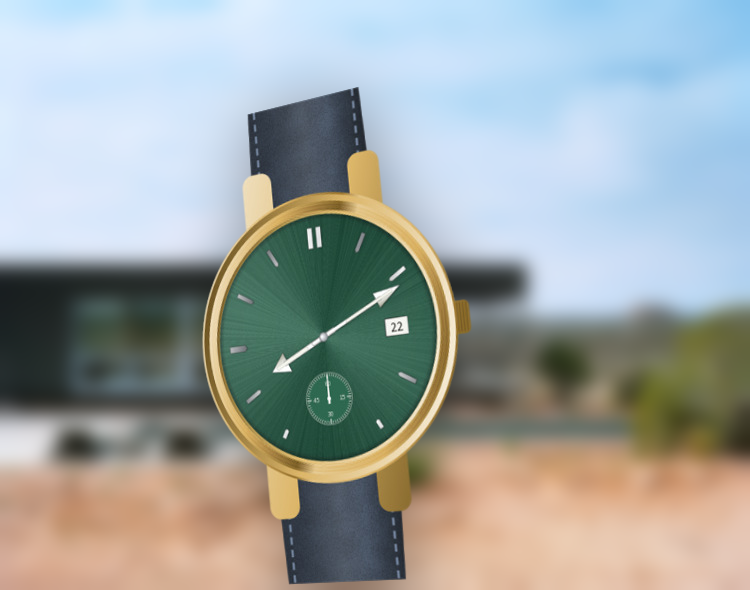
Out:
h=8 m=11
